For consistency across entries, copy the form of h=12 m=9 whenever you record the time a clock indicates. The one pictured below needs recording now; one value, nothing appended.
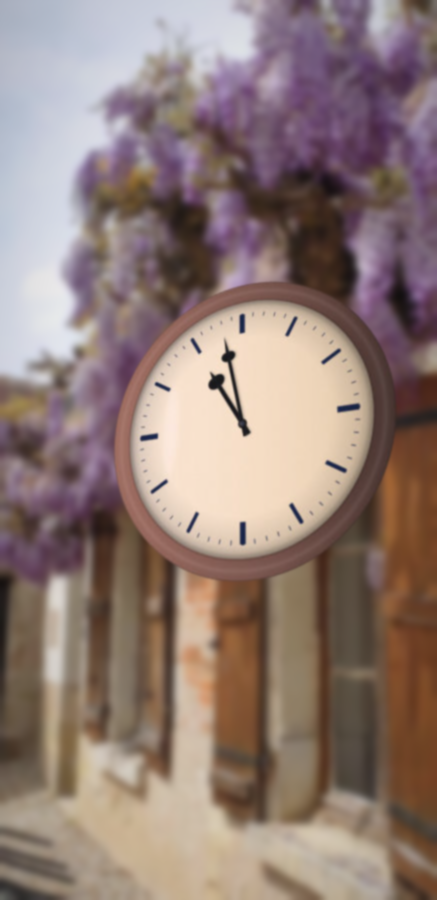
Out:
h=10 m=58
